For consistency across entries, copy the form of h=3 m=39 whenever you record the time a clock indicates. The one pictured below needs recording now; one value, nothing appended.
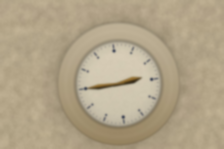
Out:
h=2 m=45
